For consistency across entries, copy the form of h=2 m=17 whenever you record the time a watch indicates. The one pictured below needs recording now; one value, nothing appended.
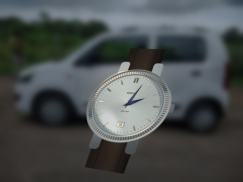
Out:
h=2 m=3
